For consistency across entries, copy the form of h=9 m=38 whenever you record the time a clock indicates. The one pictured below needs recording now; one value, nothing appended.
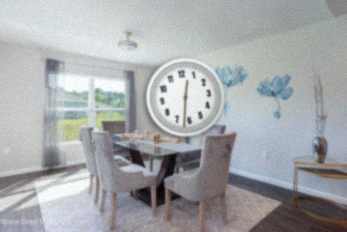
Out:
h=12 m=32
